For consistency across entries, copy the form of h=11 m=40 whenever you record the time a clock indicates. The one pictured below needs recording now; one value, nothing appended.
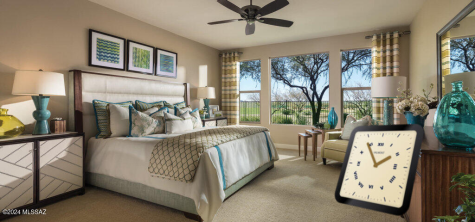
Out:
h=1 m=54
